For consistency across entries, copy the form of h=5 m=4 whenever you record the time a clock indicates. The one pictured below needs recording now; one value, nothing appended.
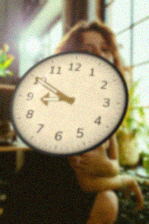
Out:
h=8 m=50
